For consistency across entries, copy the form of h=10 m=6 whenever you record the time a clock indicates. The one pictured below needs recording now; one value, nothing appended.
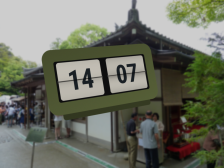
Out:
h=14 m=7
